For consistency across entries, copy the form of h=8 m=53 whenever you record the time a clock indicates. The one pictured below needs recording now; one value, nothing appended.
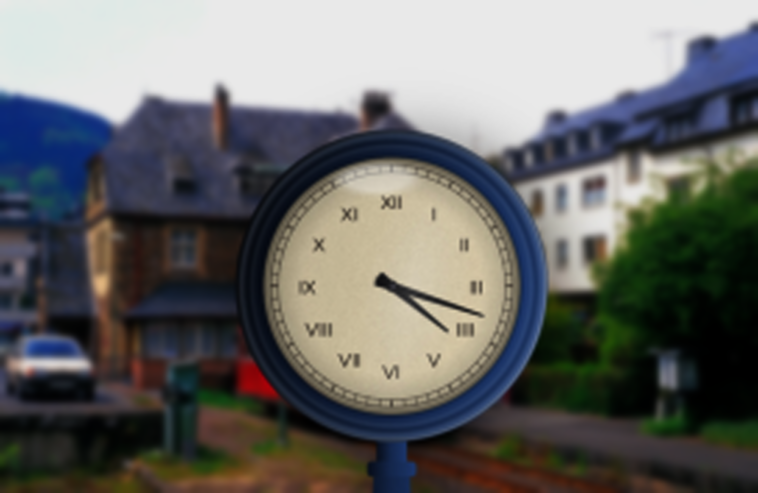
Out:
h=4 m=18
